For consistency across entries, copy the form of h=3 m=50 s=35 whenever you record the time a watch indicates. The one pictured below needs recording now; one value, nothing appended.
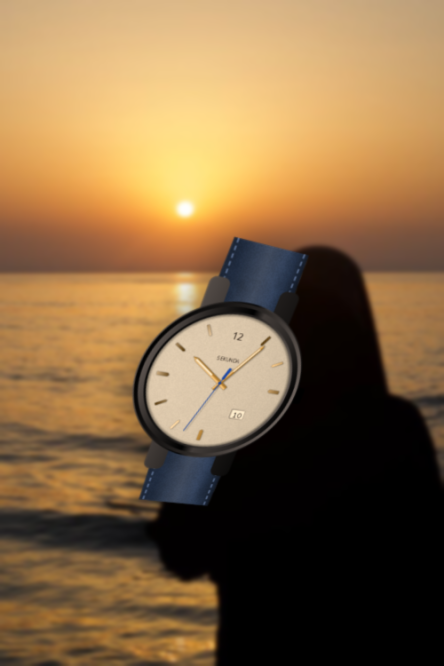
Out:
h=10 m=5 s=33
